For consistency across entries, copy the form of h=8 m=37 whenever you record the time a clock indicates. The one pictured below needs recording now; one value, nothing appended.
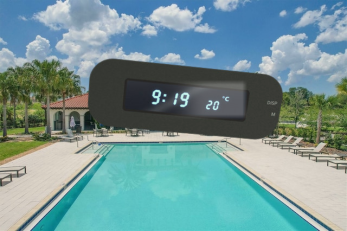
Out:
h=9 m=19
